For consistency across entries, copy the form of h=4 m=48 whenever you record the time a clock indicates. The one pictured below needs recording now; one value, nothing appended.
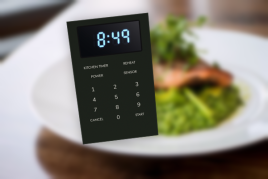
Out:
h=8 m=49
